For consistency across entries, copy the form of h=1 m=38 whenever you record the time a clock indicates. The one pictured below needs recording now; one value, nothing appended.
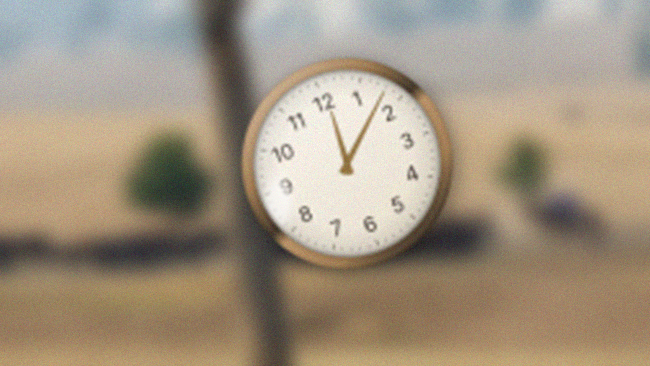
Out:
h=12 m=8
